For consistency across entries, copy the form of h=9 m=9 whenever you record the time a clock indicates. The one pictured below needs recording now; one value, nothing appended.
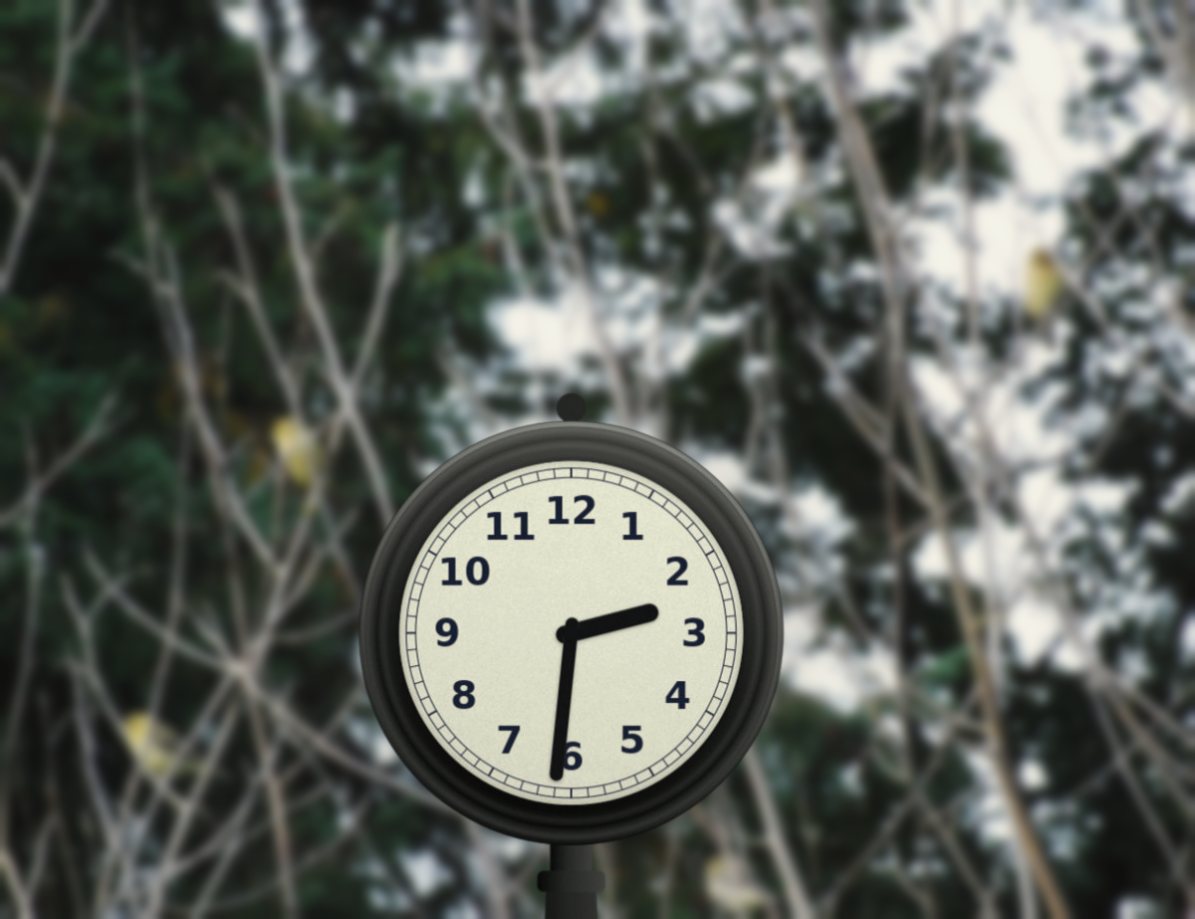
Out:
h=2 m=31
